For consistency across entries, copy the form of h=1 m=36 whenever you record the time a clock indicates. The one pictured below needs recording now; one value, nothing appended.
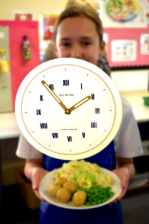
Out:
h=1 m=54
